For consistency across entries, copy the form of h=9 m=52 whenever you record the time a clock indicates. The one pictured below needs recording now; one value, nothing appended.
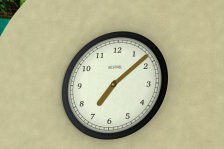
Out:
h=7 m=8
